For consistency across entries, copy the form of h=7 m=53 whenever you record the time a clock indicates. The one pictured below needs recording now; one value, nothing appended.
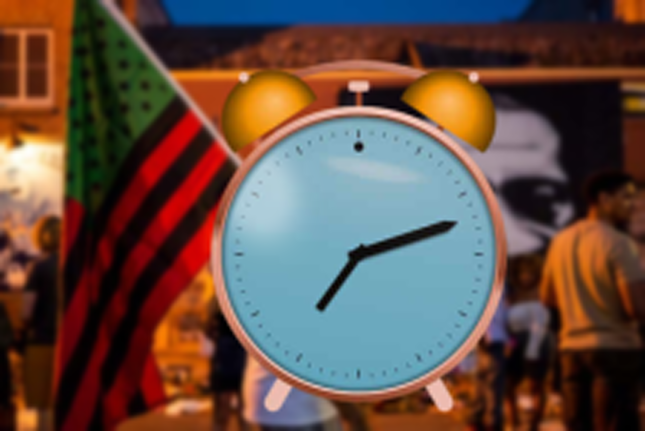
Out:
h=7 m=12
